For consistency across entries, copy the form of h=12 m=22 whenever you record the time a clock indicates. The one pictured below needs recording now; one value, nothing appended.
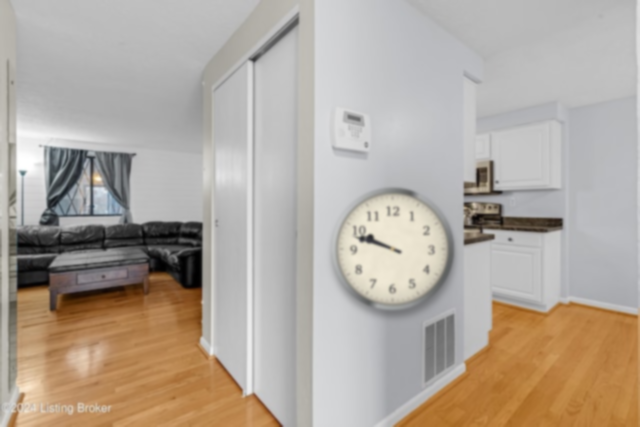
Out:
h=9 m=48
